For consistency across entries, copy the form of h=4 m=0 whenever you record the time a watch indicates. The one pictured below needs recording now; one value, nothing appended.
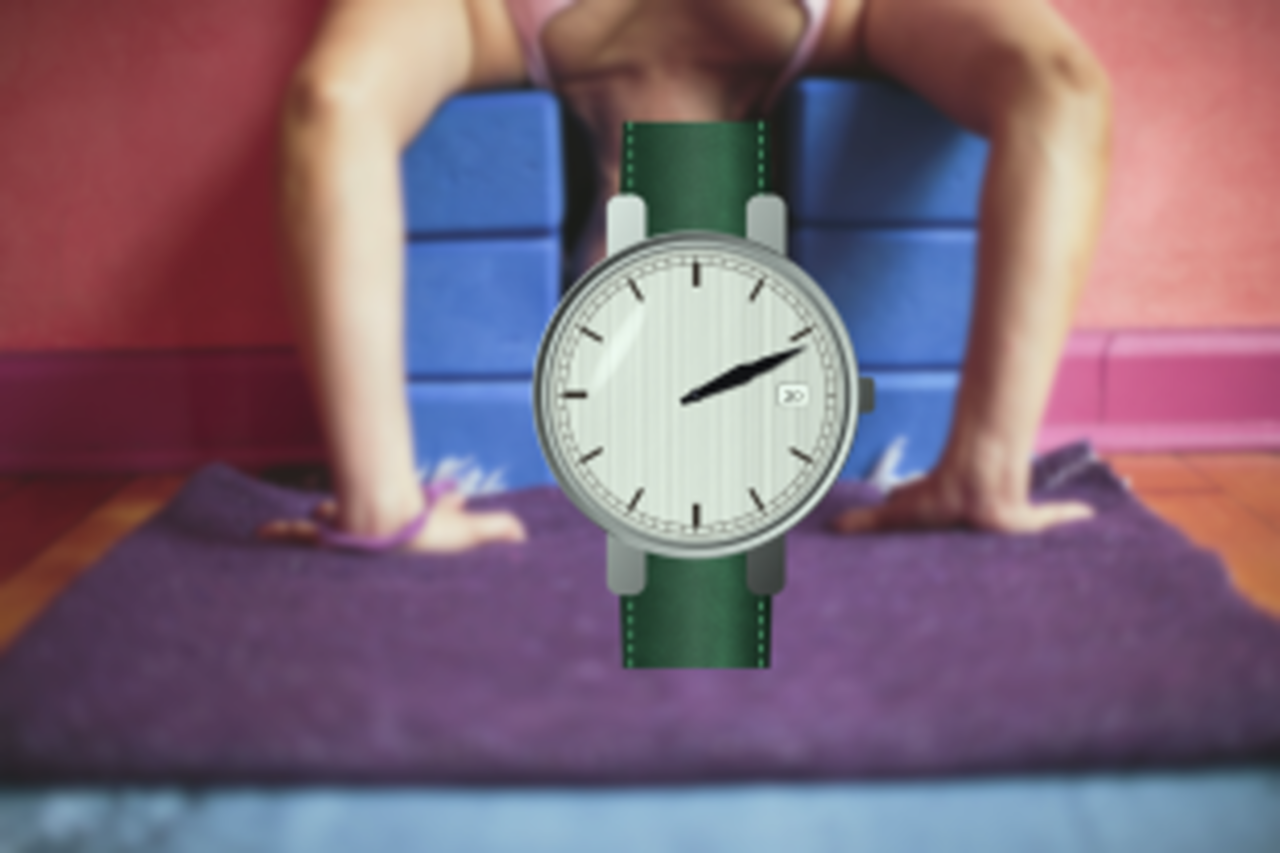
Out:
h=2 m=11
